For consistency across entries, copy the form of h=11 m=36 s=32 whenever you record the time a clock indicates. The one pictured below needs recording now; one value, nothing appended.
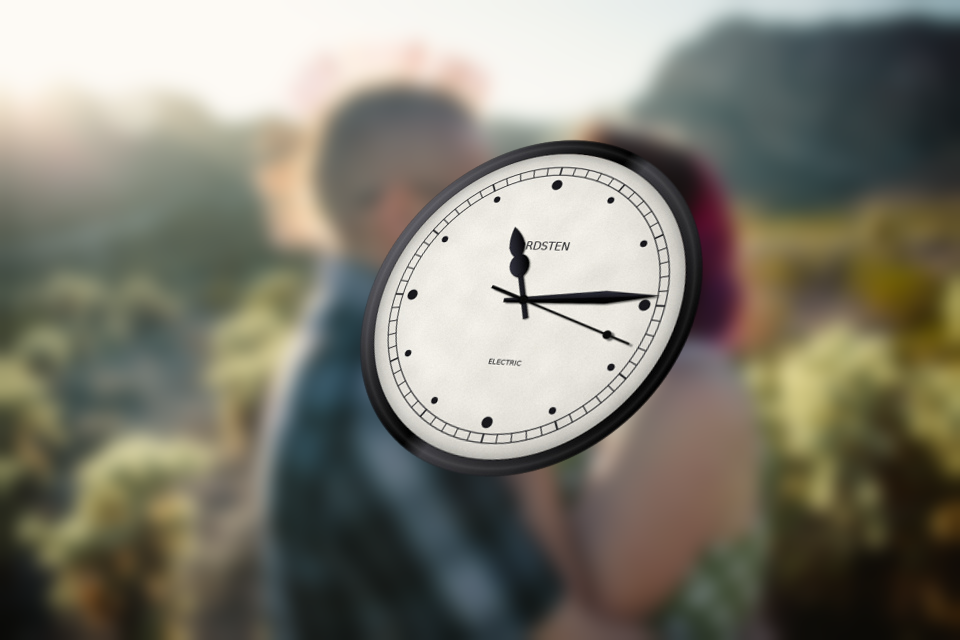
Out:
h=11 m=14 s=18
